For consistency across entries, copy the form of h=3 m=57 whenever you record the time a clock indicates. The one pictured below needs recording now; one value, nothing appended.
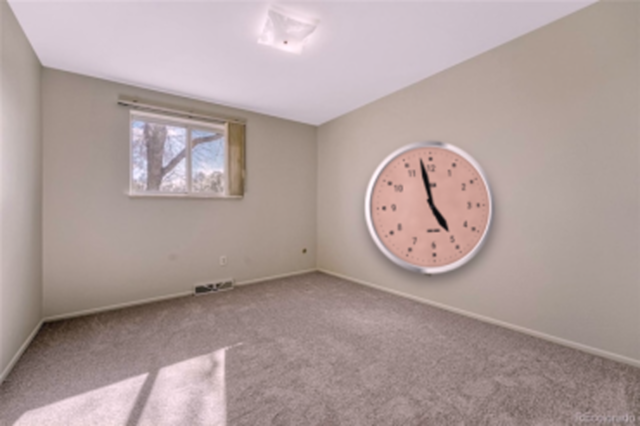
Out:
h=4 m=58
